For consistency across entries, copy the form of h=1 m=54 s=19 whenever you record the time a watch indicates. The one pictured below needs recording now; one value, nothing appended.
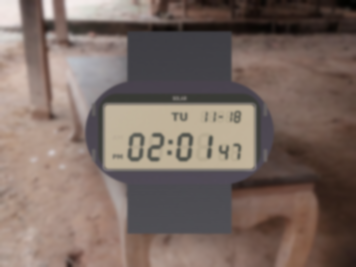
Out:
h=2 m=1 s=47
